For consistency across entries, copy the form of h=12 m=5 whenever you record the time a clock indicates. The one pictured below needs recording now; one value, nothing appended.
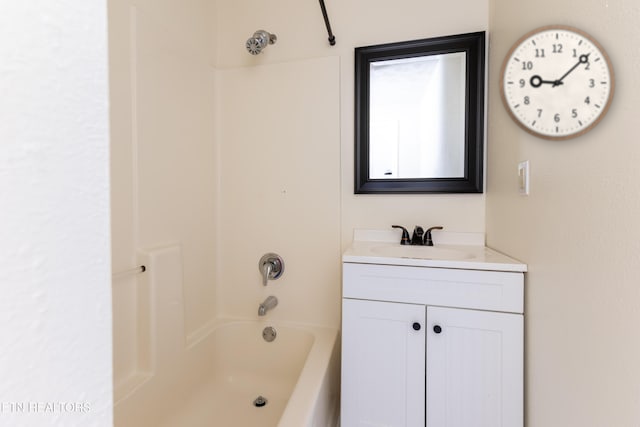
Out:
h=9 m=8
